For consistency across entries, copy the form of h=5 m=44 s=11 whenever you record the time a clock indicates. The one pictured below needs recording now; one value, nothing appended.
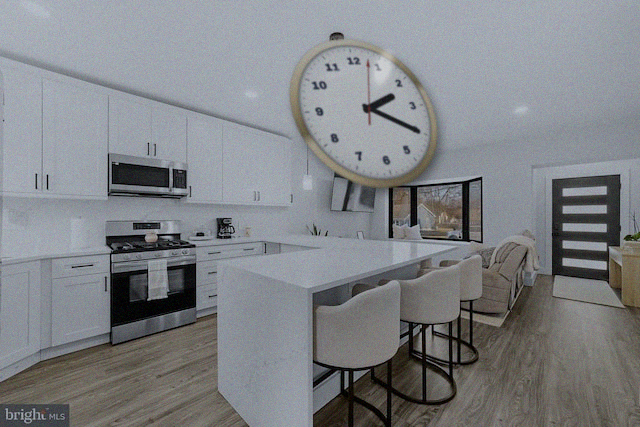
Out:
h=2 m=20 s=3
